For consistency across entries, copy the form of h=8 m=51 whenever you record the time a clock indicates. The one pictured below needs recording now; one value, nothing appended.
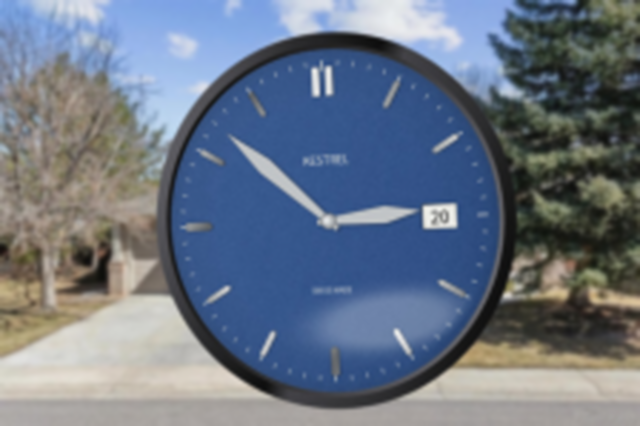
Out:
h=2 m=52
